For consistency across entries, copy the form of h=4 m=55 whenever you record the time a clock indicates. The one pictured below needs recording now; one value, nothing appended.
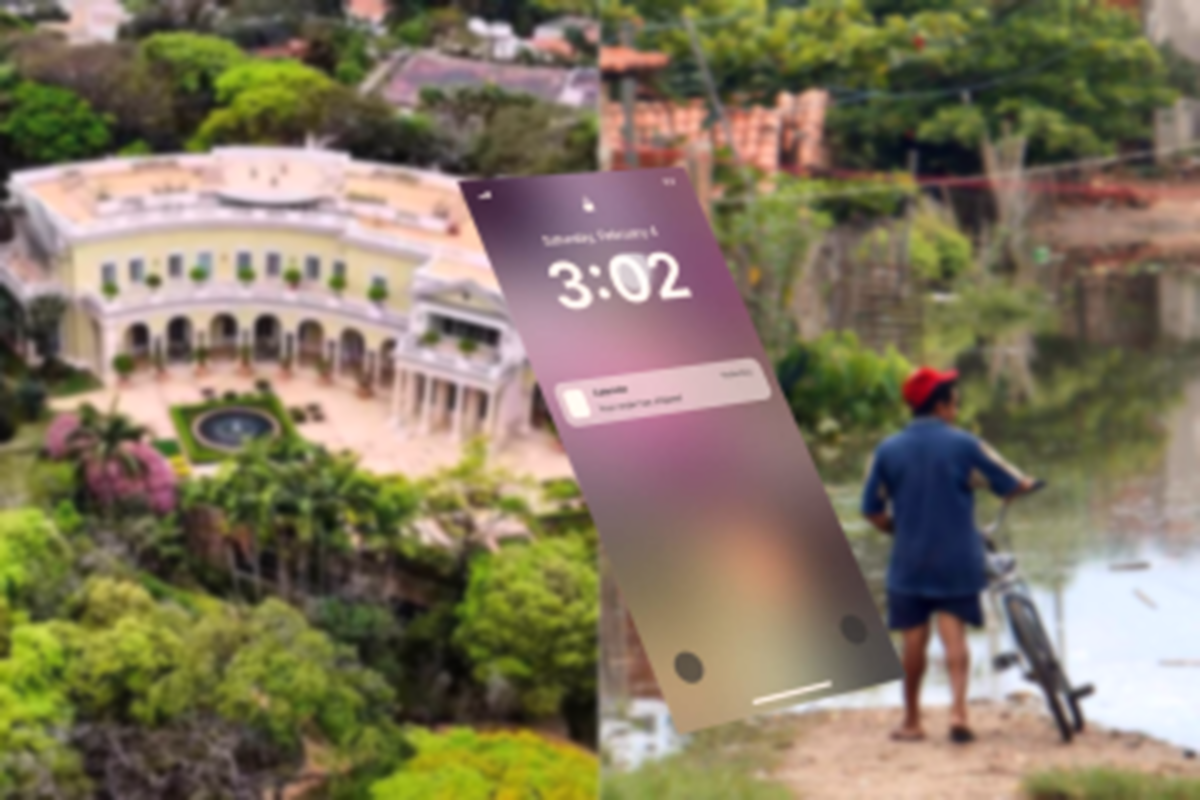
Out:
h=3 m=2
